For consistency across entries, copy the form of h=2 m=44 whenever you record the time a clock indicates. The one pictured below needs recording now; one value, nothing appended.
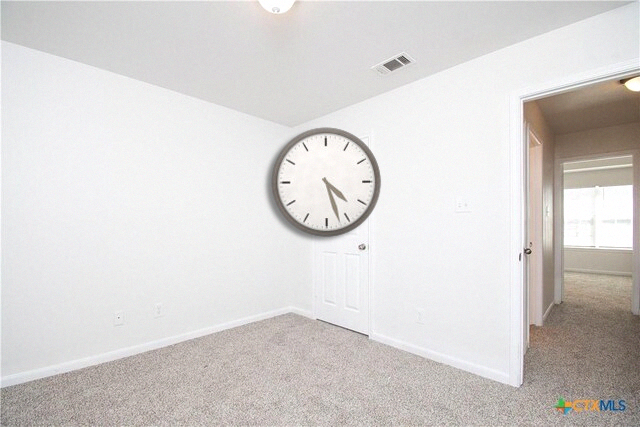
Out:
h=4 m=27
